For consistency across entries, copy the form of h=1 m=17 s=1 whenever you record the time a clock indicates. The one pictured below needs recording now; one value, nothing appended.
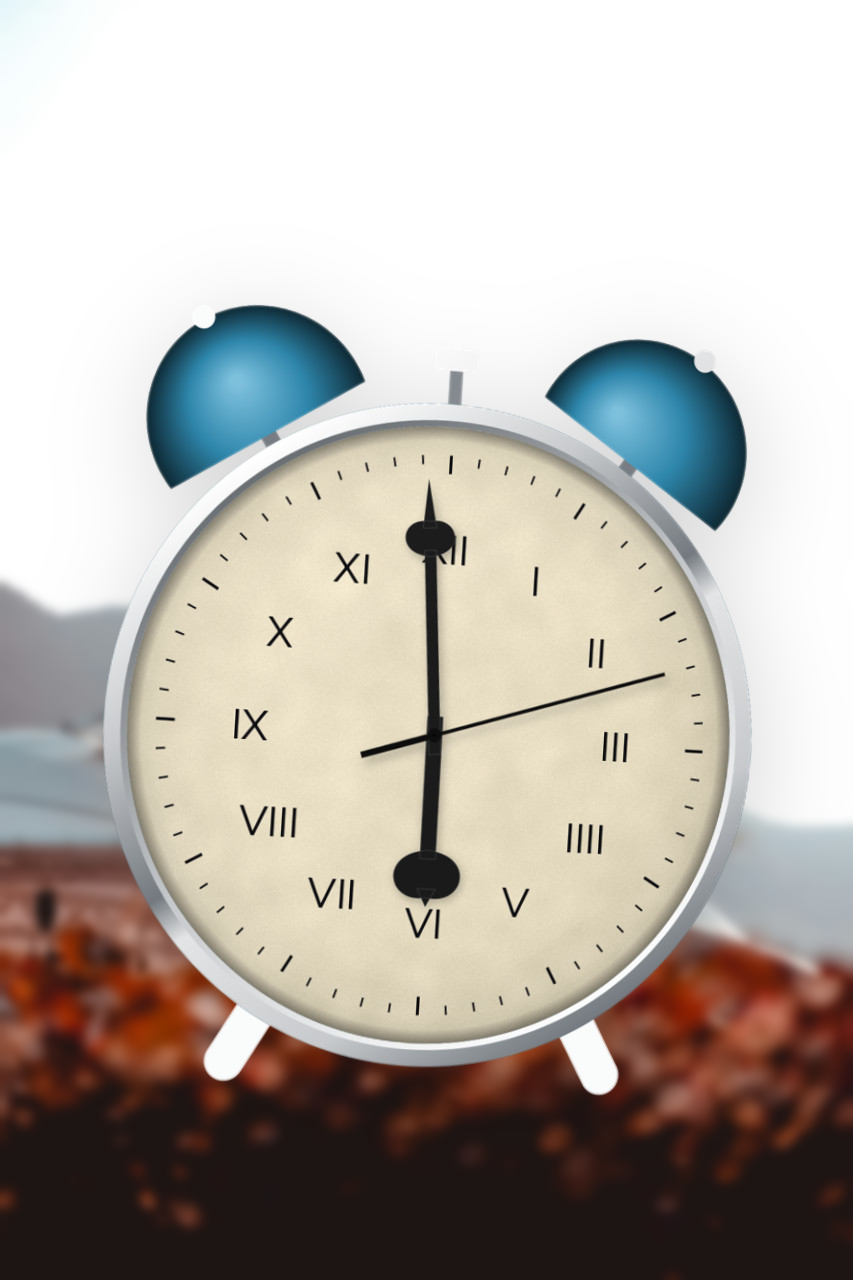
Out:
h=5 m=59 s=12
